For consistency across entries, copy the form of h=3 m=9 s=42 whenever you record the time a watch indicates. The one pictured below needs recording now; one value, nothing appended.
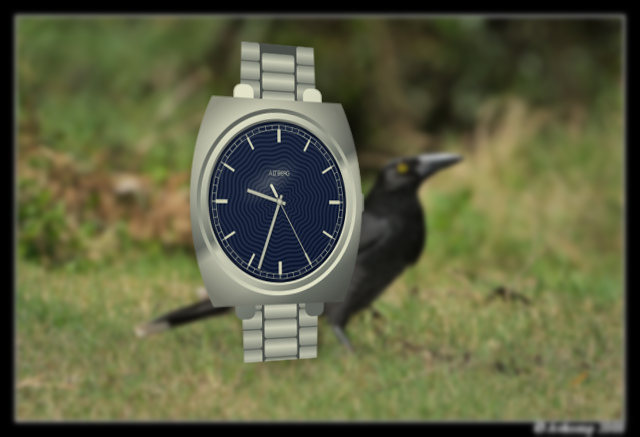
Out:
h=9 m=33 s=25
